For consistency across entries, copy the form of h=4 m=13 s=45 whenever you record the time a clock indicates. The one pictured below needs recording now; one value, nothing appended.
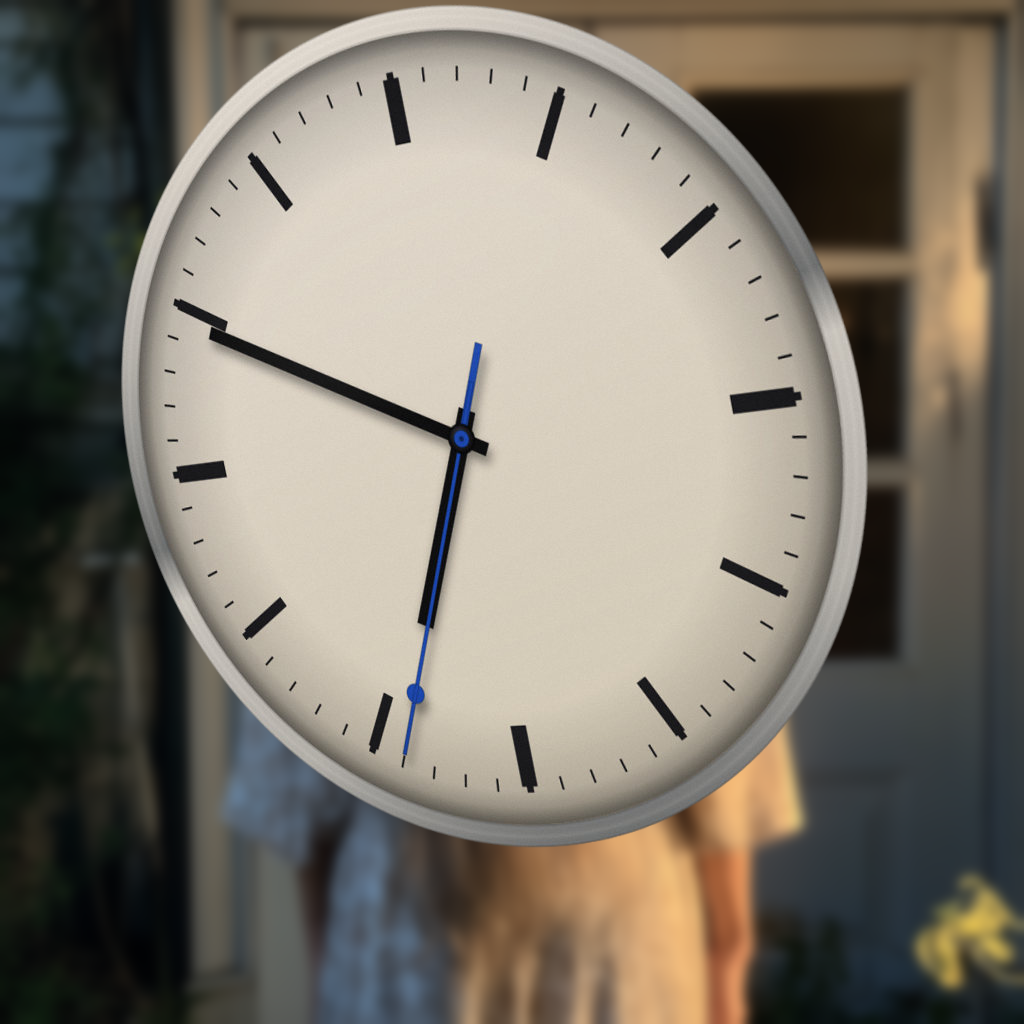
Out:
h=6 m=49 s=34
